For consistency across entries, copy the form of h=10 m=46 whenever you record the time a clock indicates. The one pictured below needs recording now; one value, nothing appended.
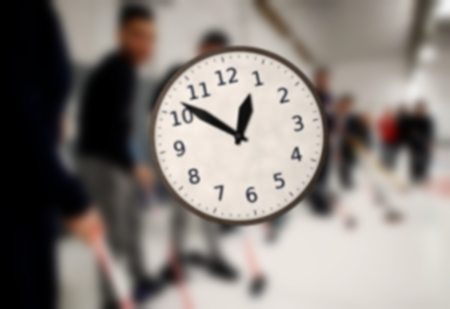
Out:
h=12 m=52
